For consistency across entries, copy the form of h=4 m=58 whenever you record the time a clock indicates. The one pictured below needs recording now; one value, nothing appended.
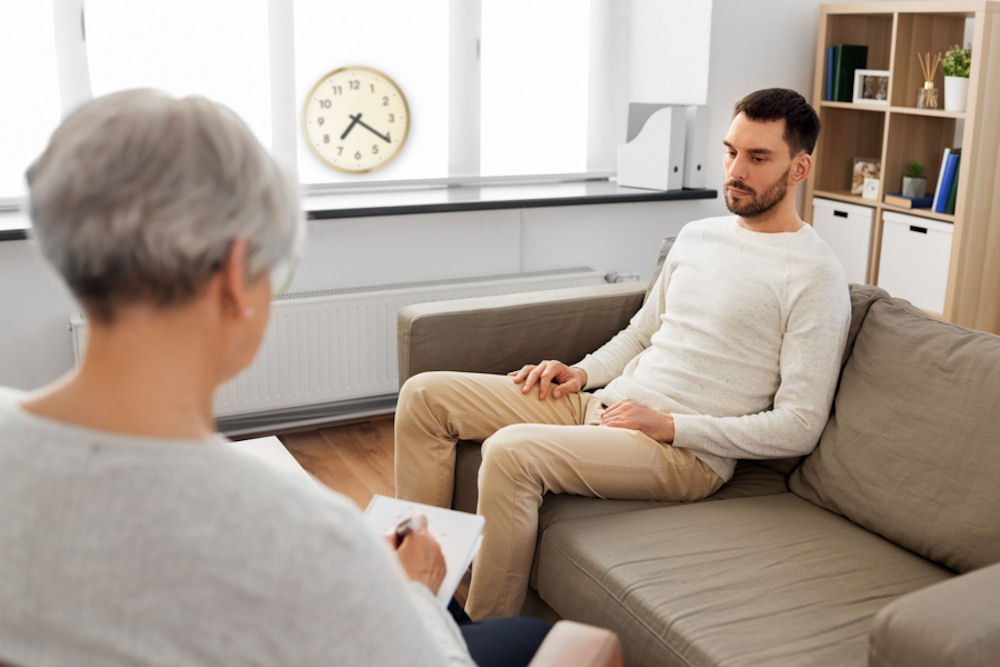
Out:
h=7 m=21
